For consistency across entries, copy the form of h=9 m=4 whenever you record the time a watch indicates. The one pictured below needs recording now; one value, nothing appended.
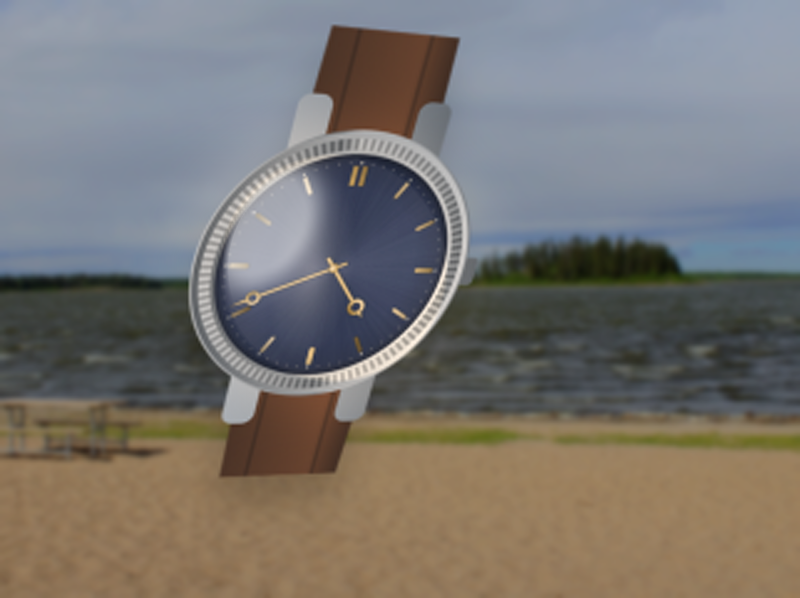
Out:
h=4 m=41
